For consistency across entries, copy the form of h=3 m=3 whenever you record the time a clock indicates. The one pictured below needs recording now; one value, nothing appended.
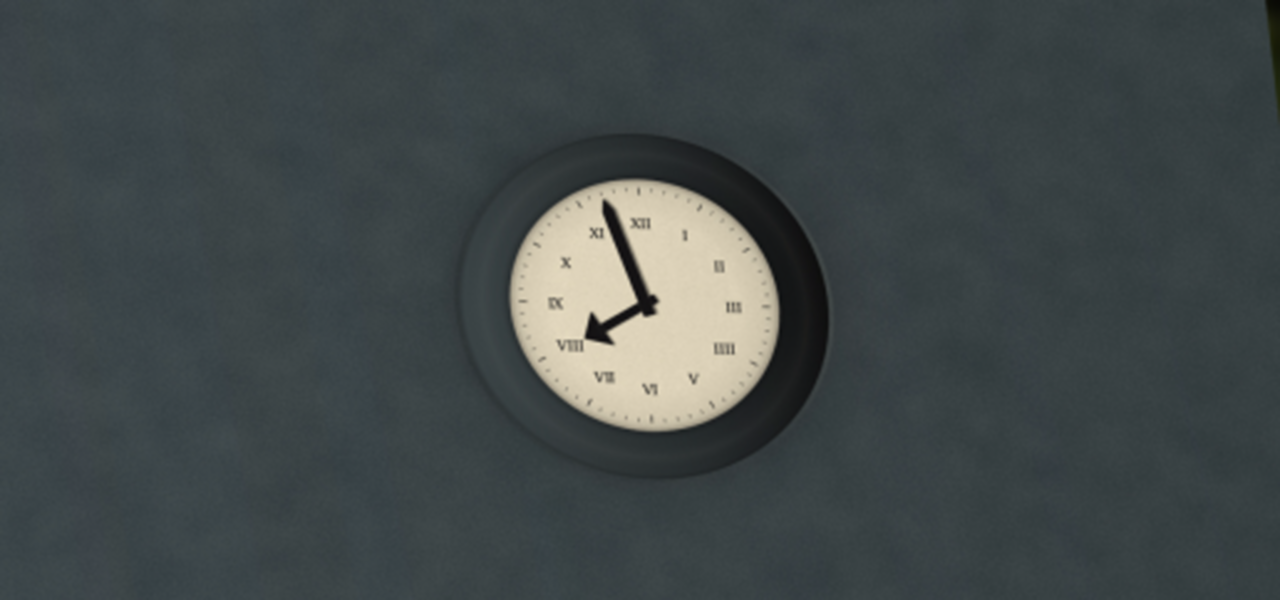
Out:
h=7 m=57
